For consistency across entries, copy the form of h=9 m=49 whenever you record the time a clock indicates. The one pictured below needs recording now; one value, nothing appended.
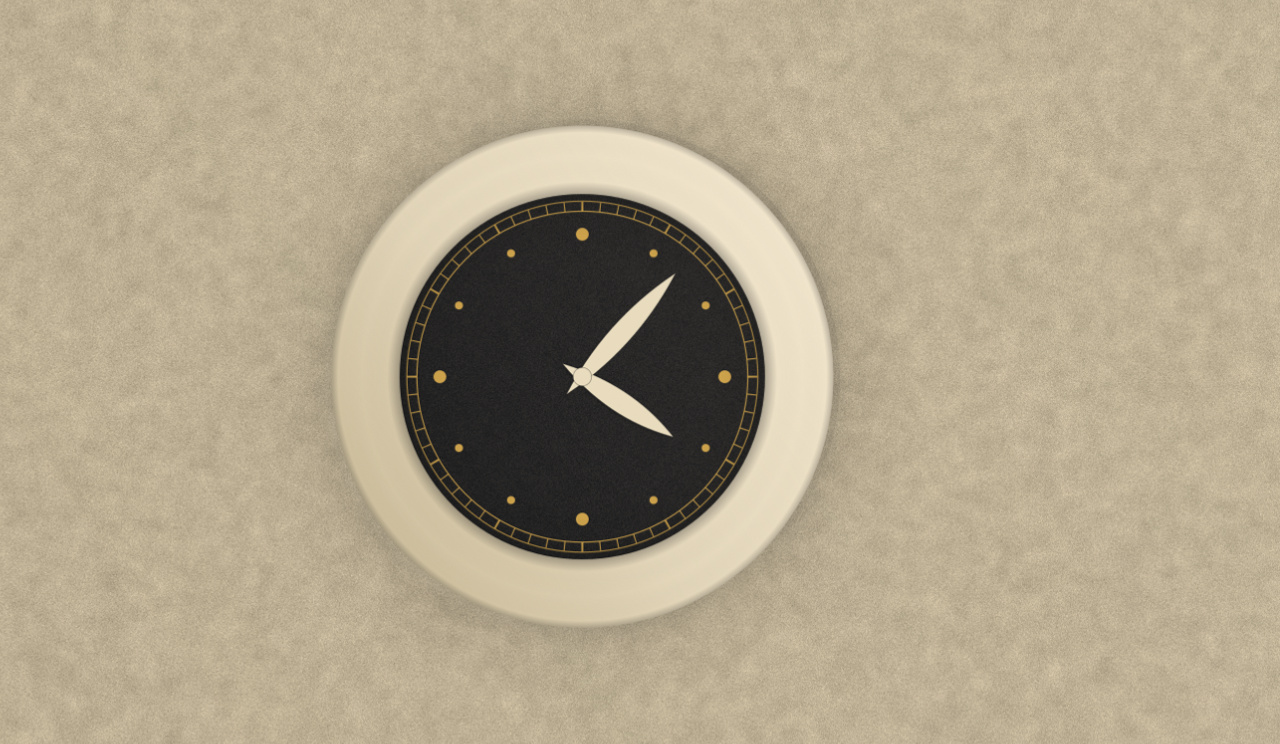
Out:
h=4 m=7
